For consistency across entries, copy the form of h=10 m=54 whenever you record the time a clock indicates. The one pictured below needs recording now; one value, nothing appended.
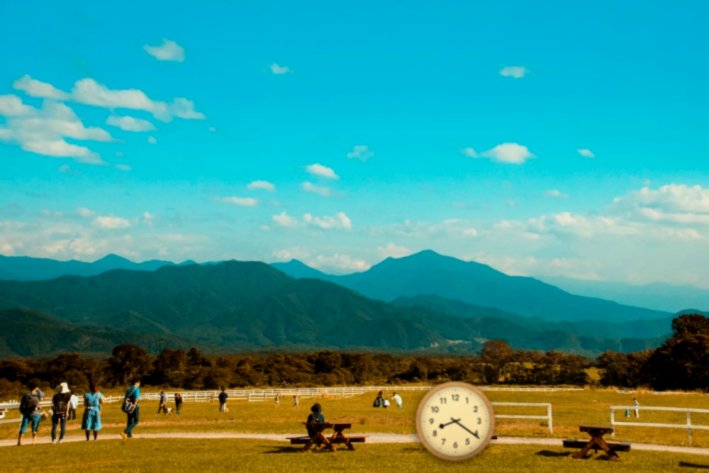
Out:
h=8 m=21
